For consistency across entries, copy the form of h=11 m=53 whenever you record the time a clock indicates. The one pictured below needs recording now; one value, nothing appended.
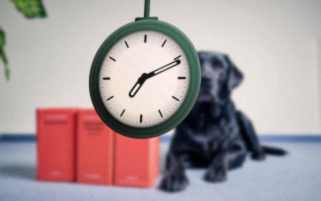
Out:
h=7 m=11
